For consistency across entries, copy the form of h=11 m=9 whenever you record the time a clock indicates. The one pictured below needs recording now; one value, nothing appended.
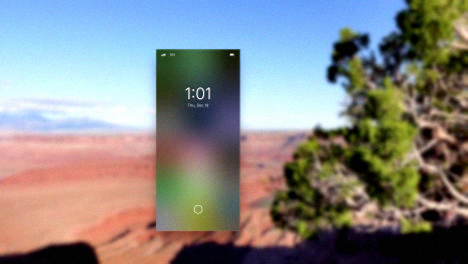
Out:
h=1 m=1
